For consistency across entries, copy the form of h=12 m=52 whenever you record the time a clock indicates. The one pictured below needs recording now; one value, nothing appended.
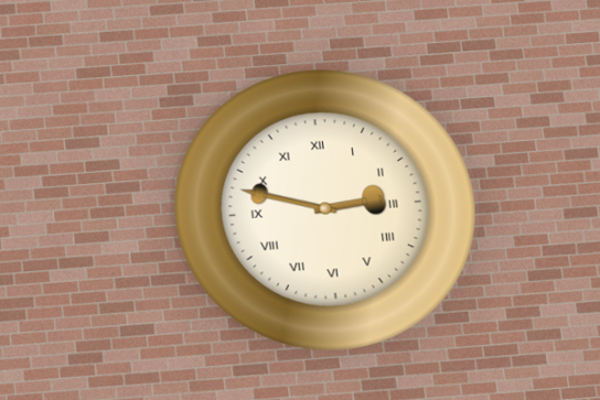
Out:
h=2 m=48
